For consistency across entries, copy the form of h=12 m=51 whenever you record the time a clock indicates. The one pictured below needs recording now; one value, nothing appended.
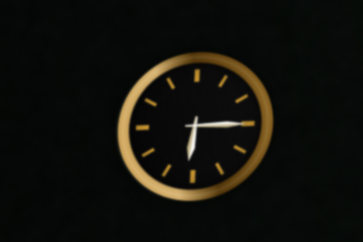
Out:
h=6 m=15
